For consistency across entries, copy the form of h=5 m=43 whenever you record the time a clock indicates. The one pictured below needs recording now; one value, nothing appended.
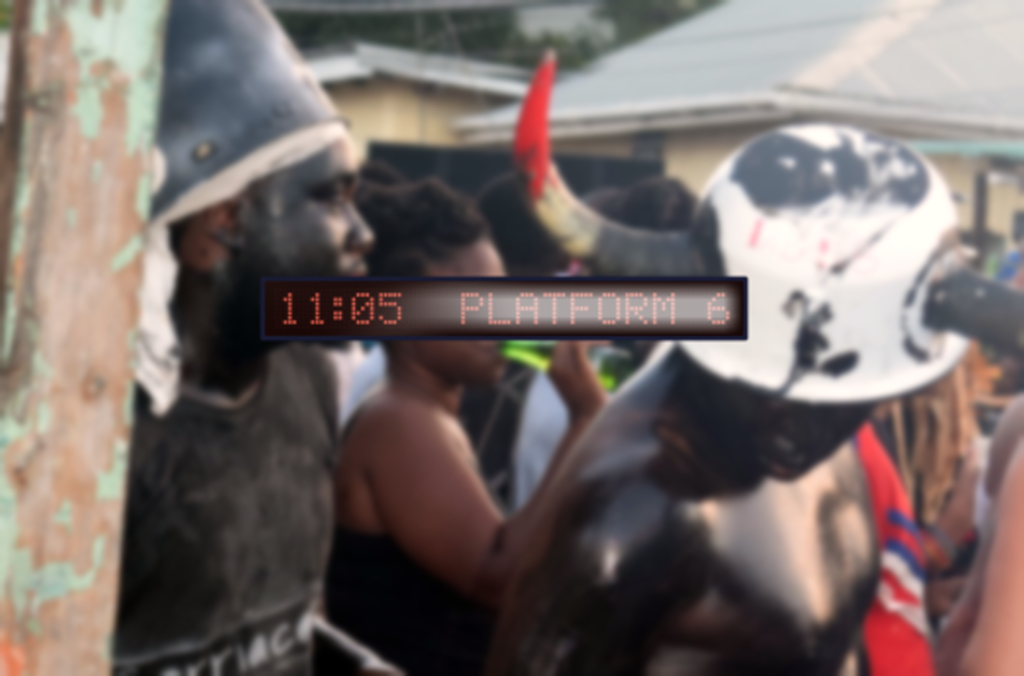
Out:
h=11 m=5
